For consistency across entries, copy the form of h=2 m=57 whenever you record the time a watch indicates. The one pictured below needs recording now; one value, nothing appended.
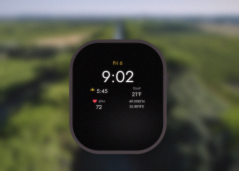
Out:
h=9 m=2
